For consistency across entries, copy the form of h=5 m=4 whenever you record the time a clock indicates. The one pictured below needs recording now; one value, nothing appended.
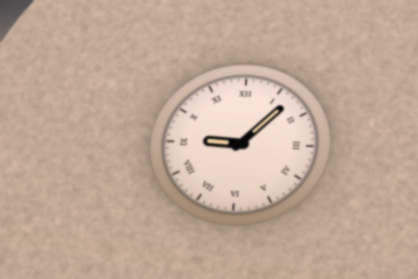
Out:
h=9 m=7
